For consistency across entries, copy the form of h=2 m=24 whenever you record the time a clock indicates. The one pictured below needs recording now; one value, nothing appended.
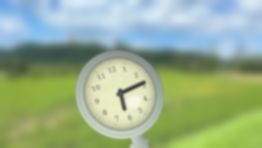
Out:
h=6 m=14
